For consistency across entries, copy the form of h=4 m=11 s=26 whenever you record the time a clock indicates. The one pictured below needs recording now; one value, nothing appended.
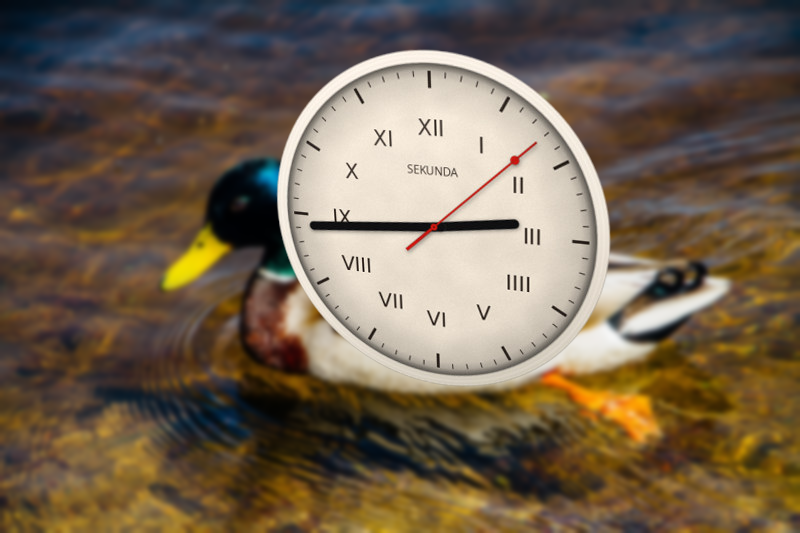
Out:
h=2 m=44 s=8
